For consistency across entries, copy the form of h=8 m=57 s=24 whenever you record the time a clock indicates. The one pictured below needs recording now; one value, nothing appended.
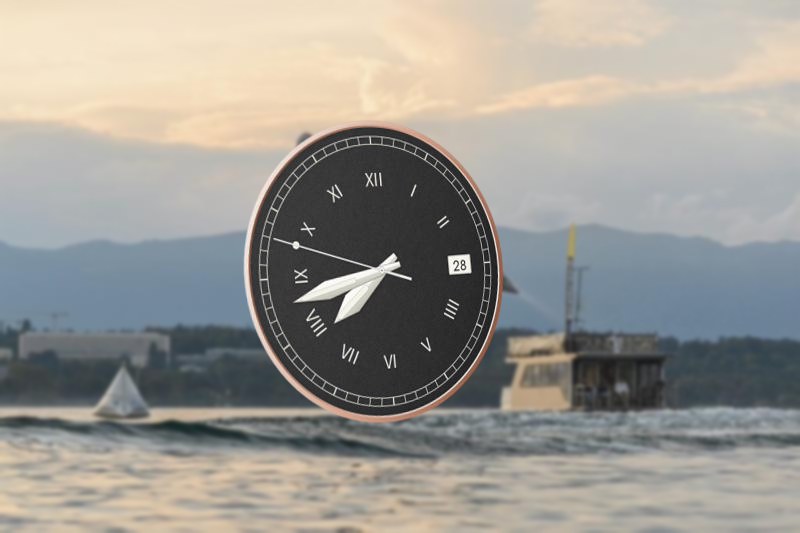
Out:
h=7 m=42 s=48
